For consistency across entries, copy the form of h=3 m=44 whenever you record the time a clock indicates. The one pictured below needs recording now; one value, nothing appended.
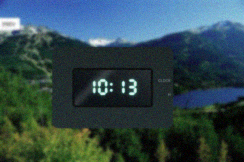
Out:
h=10 m=13
